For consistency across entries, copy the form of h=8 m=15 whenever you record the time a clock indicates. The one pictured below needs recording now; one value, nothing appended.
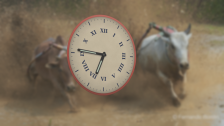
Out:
h=6 m=46
